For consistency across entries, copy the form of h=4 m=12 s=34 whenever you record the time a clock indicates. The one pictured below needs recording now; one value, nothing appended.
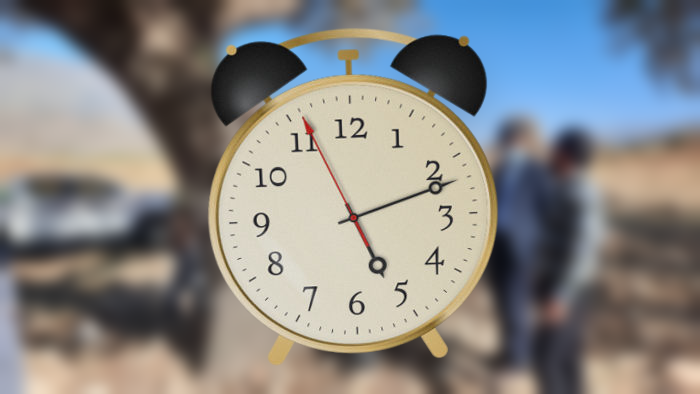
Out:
h=5 m=11 s=56
